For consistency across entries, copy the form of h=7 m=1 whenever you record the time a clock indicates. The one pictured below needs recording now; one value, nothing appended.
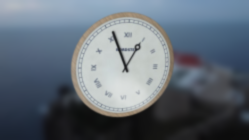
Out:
h=12 m=56
